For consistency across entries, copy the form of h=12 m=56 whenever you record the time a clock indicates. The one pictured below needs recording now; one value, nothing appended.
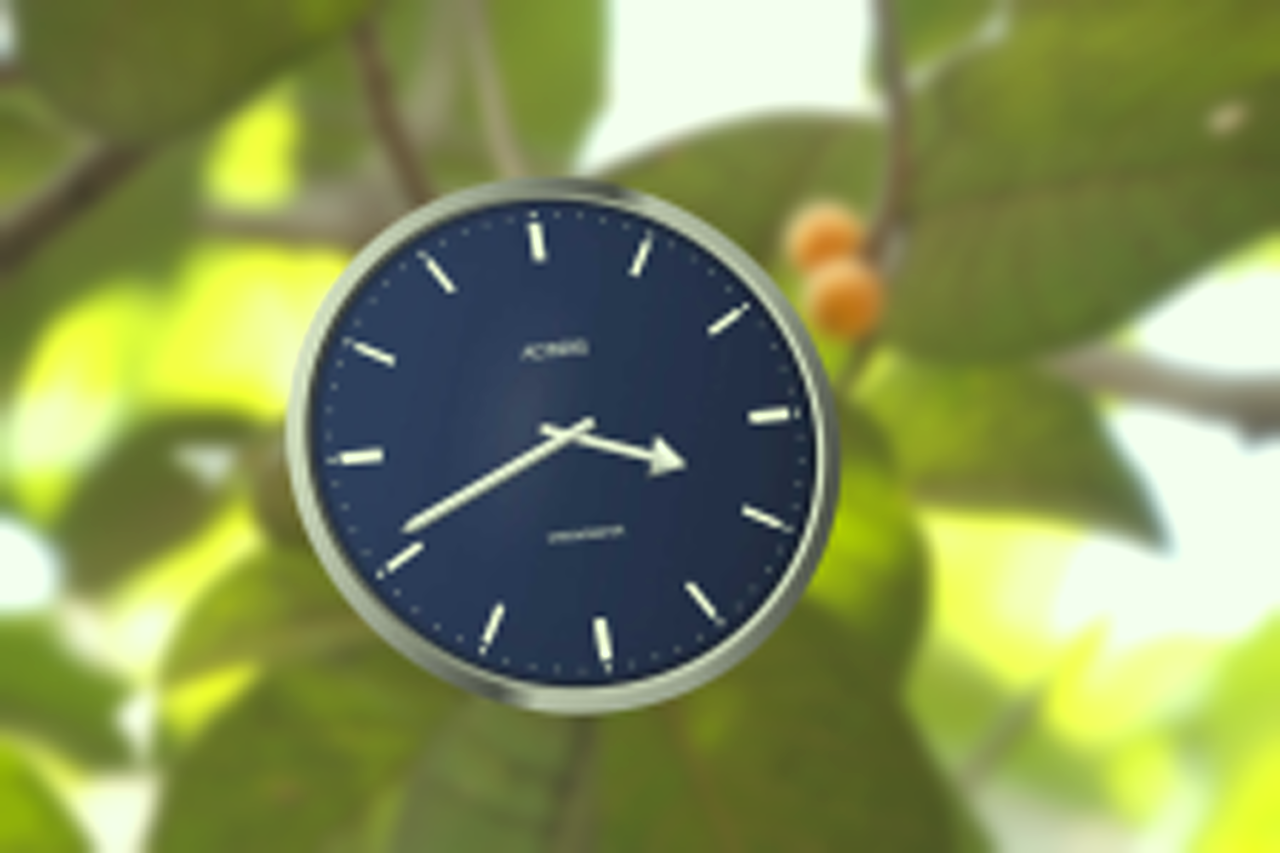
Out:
h=3 m=41
